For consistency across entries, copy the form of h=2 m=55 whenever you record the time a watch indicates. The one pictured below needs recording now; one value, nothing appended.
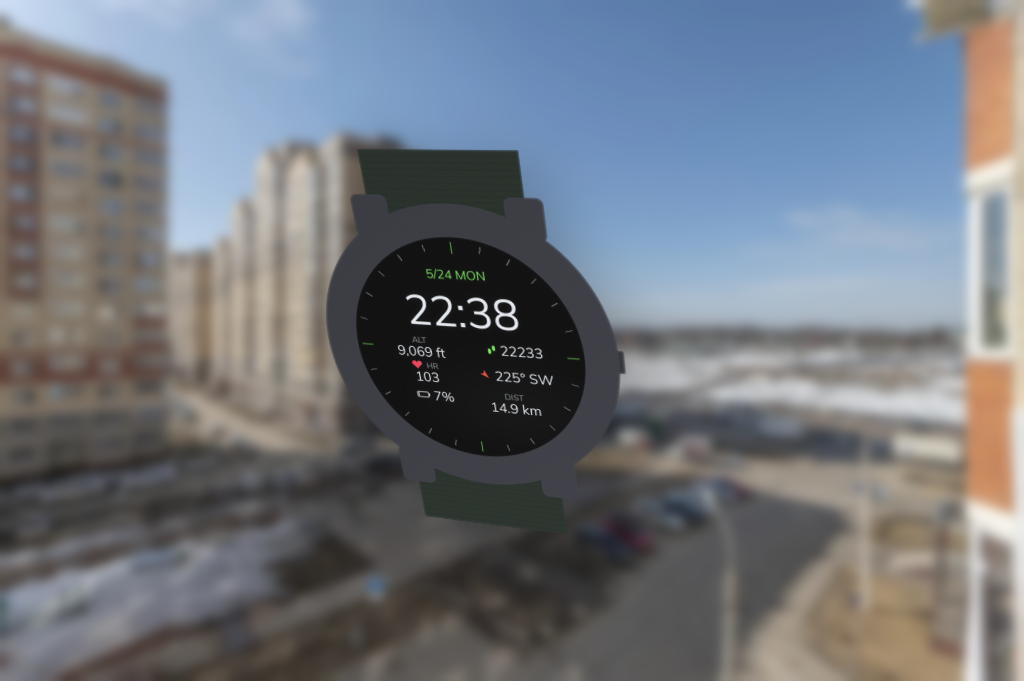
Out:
h=22 m=38
